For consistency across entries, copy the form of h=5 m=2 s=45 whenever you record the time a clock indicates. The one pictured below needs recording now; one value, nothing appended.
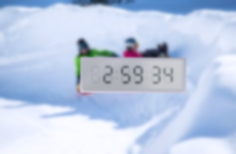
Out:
h=2 m=59 s=34
